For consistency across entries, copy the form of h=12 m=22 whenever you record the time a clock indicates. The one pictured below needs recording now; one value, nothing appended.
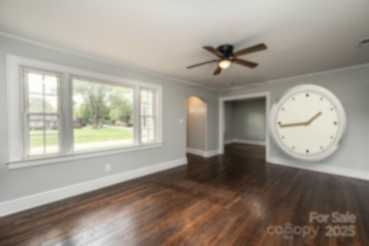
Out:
h=1 m=44
